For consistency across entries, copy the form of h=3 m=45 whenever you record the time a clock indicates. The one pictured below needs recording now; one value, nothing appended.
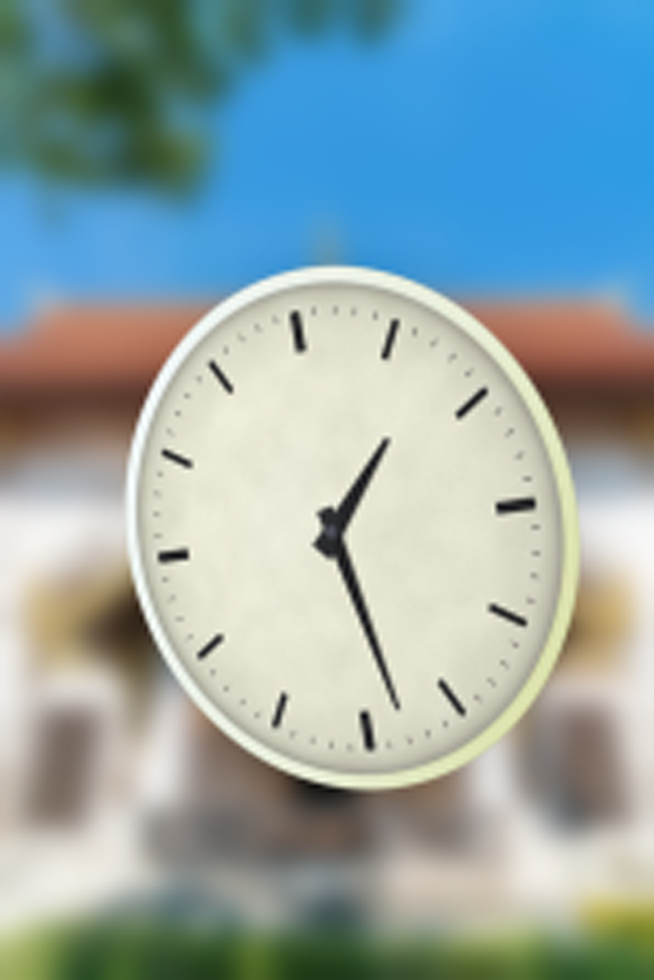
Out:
h=1 m=28
